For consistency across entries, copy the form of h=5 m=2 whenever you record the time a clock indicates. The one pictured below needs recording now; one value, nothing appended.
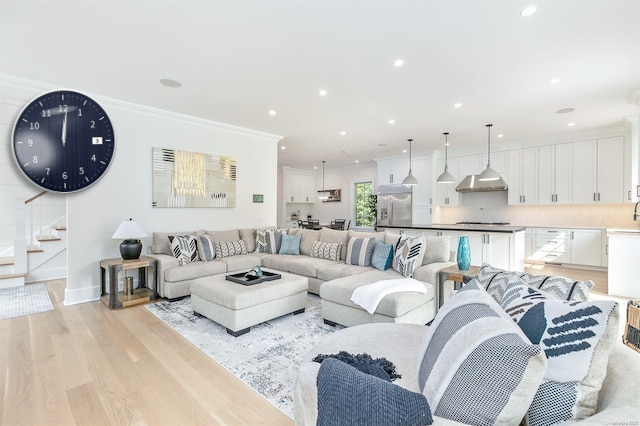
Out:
h=12 m=1
